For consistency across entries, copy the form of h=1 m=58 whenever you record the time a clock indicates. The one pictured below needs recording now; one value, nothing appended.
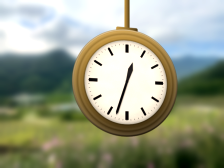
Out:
h=12 m=33
